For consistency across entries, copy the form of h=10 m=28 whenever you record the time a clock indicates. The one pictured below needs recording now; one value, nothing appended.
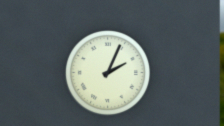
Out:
h=2 m=4
